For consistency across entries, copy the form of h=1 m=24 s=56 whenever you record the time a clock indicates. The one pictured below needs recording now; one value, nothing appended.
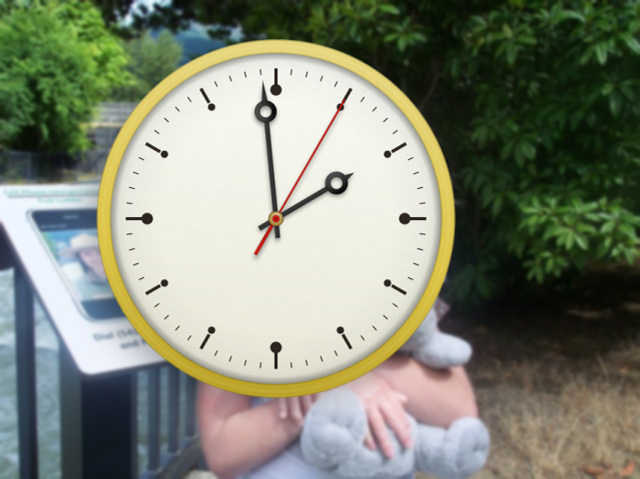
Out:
h=1 m=59 s=5
